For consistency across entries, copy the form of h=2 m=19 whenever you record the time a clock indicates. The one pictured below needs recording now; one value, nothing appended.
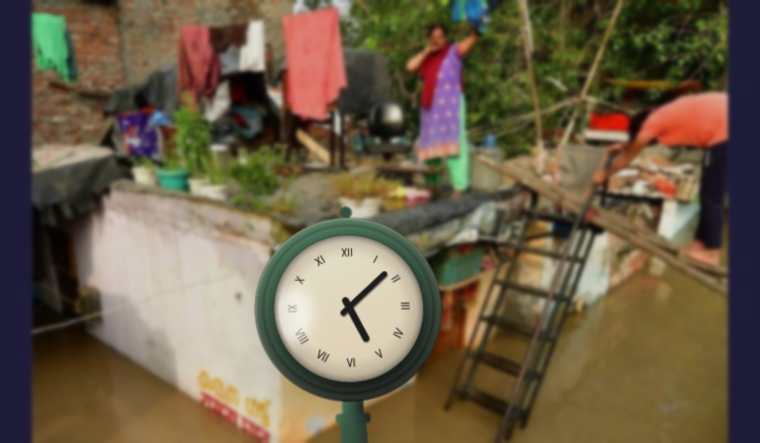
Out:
h=5 m=8
